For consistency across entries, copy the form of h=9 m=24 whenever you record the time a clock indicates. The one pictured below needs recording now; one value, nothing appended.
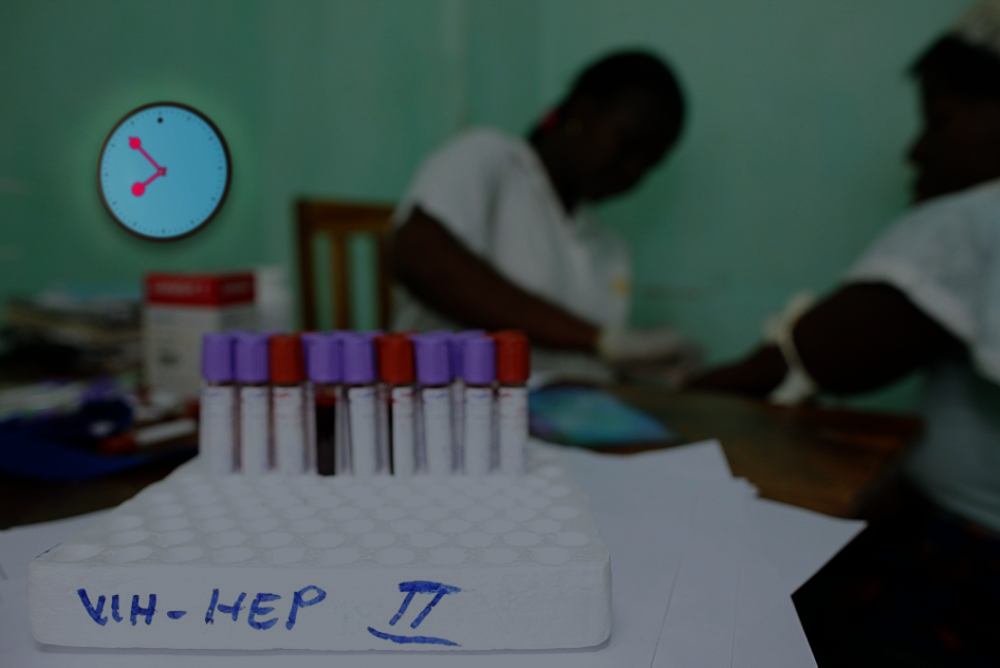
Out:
h=7 m=53
